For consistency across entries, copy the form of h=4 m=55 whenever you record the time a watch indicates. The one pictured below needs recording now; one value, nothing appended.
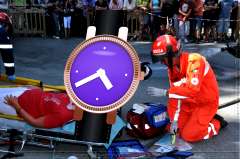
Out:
h=4 m=40
